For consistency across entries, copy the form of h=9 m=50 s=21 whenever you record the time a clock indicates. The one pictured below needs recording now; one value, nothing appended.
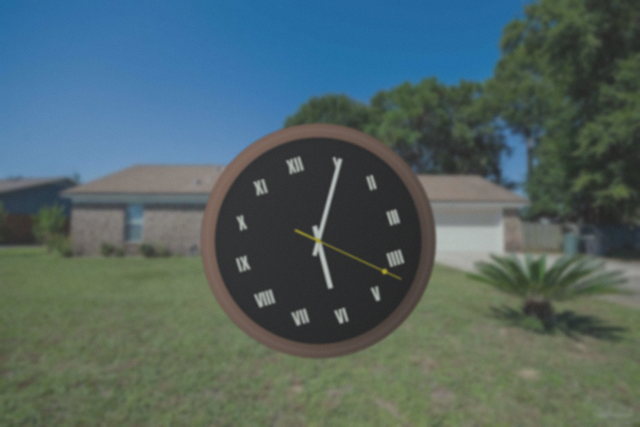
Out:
h=6 m=5 s=22
